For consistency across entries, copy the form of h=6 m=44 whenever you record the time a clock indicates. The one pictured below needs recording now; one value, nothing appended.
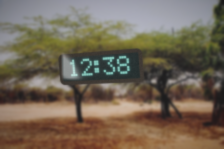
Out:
h=12 m=38
